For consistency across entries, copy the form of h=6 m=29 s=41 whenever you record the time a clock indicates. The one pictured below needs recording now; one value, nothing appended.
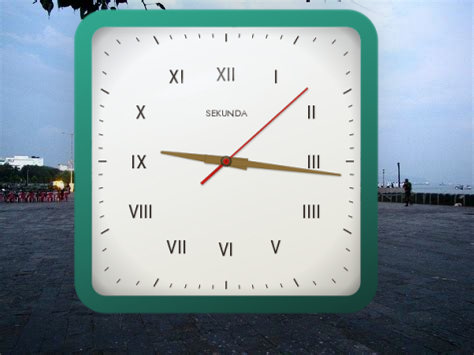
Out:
h=9 m=16 s=8
